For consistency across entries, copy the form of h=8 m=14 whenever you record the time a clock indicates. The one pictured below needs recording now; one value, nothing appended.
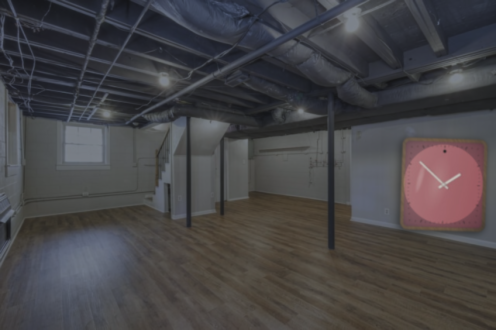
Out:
h=1 m=52
